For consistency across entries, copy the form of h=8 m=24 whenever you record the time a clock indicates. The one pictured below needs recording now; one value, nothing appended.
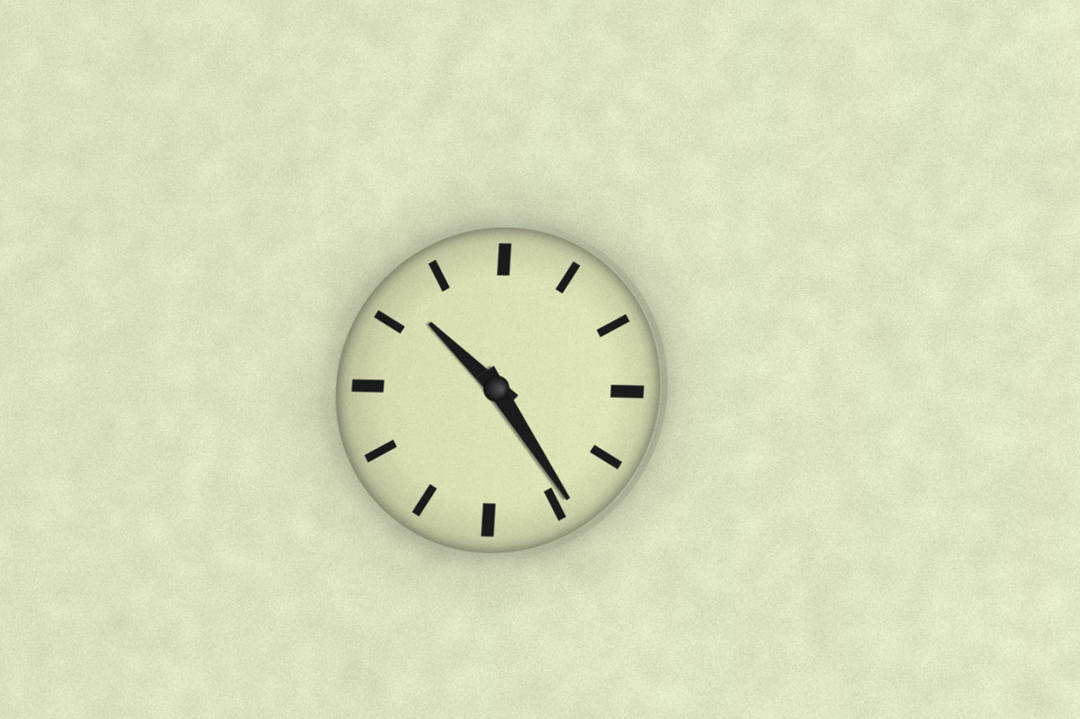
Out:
h=10 m=24
